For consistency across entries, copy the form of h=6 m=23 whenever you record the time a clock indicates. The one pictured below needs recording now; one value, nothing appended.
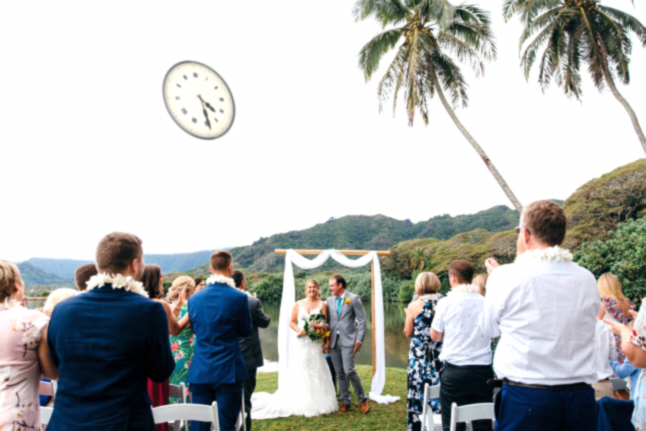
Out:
h=4 m=29
